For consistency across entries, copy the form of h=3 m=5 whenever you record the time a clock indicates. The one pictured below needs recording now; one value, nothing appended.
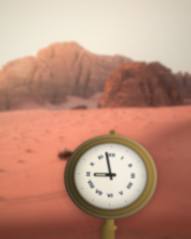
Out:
h=8 m=58
